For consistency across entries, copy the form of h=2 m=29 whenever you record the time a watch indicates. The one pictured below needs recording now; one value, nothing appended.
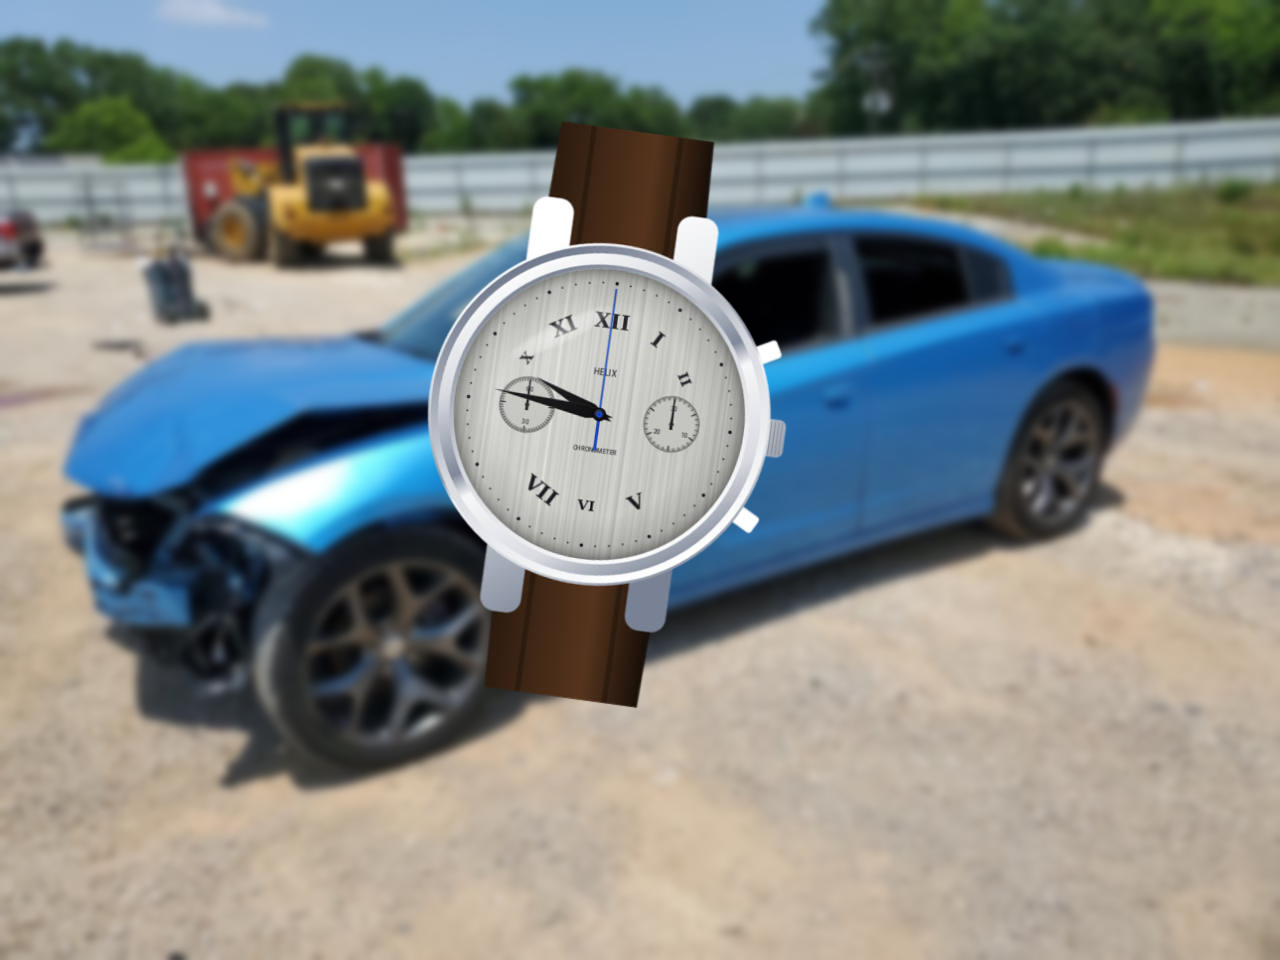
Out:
h=9 m=46
